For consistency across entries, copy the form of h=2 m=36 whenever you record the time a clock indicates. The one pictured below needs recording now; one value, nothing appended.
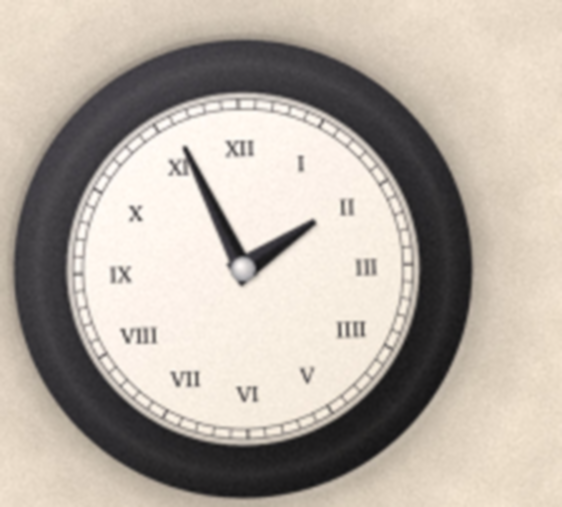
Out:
h=1 m=56
